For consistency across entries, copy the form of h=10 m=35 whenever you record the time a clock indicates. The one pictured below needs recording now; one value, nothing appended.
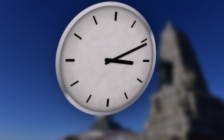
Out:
h=3 m=11
